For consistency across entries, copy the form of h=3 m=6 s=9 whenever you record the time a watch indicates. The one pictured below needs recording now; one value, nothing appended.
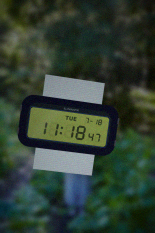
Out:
h=11 m=18 s=47
